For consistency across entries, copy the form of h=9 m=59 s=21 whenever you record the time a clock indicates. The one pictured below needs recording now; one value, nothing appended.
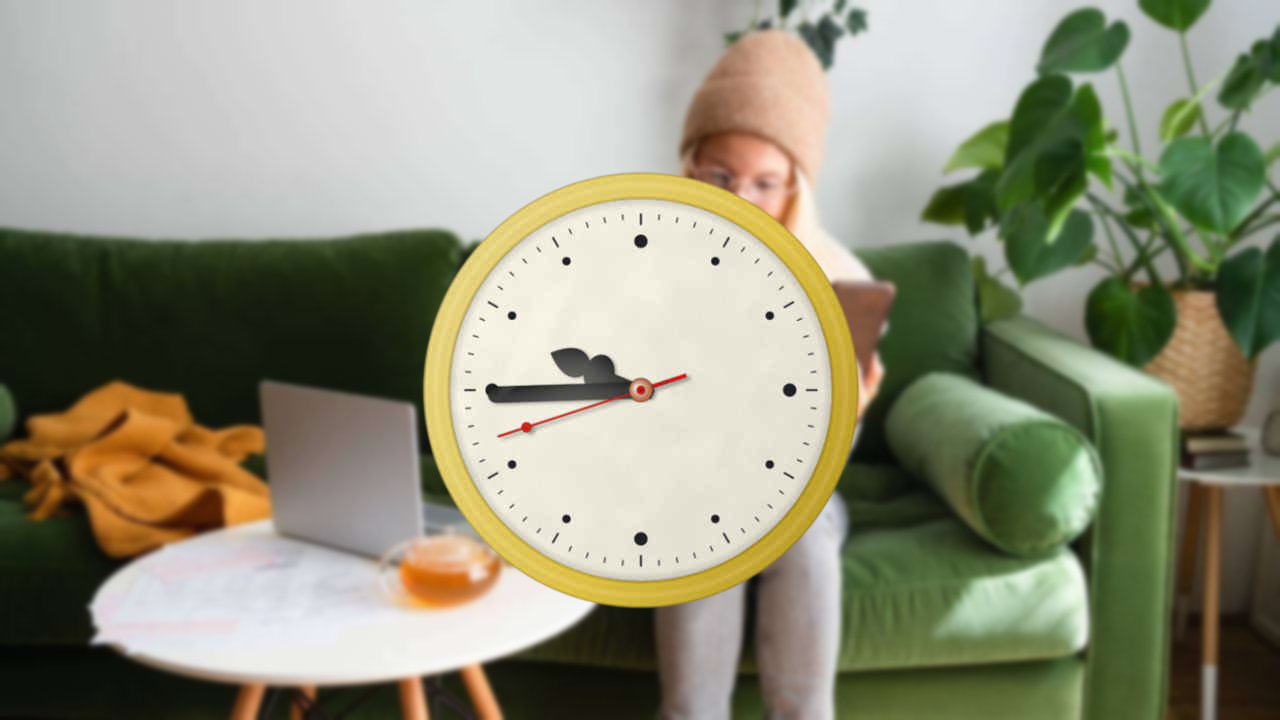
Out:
h=9 m=44 s=42
